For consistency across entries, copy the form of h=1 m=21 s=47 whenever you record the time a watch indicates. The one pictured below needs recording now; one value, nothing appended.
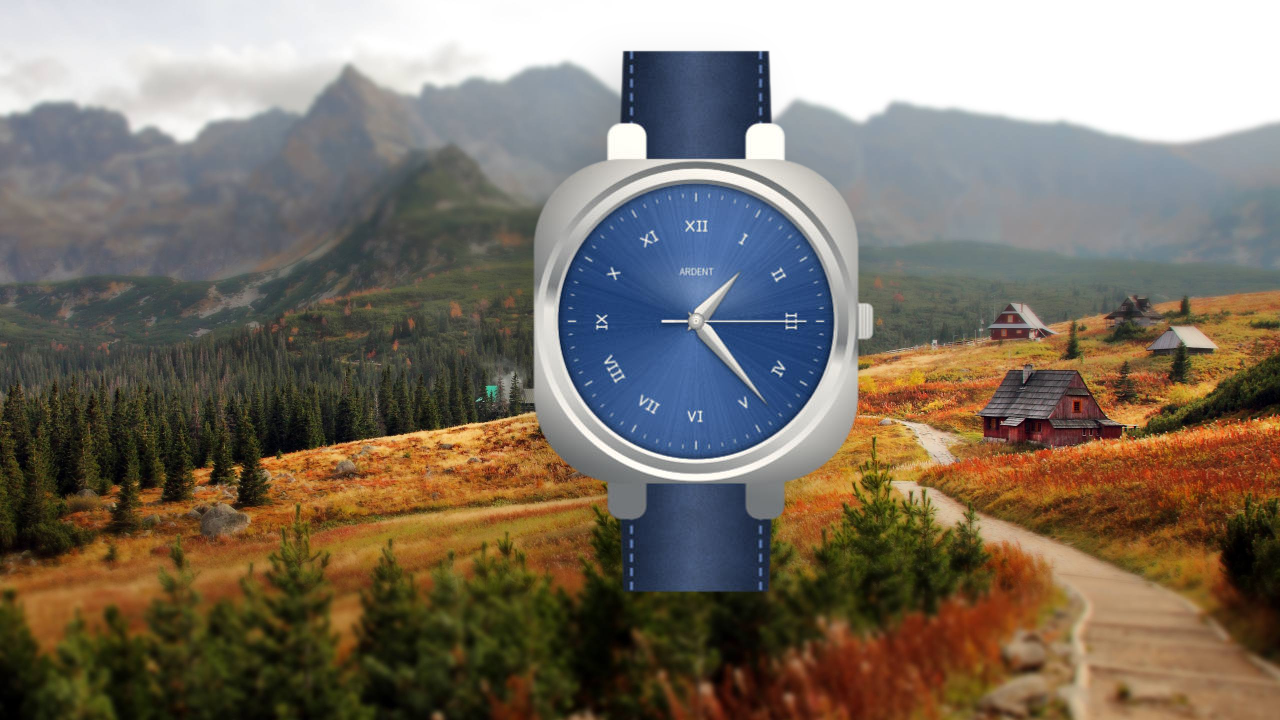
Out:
h=1 m=23 s=15
